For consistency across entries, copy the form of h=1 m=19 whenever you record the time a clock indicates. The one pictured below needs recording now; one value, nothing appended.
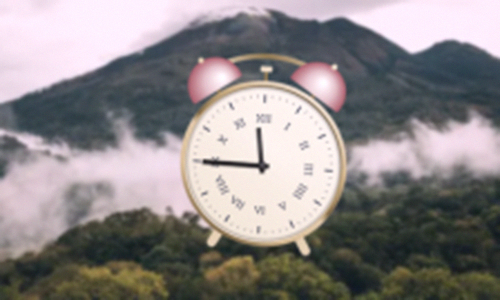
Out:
h=11 m=45
